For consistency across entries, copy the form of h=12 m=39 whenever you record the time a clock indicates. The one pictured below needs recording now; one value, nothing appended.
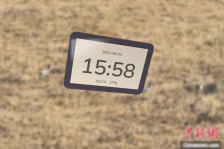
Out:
h=15 m=58
